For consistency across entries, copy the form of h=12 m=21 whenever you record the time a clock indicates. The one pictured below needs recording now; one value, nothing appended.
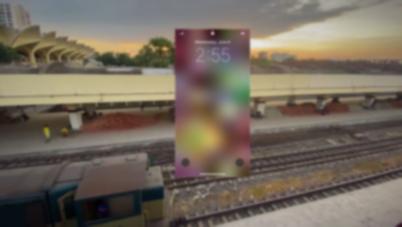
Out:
h=2 m=55
